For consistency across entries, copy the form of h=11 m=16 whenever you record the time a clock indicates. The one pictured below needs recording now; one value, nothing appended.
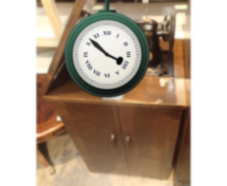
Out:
h=3 m=52
